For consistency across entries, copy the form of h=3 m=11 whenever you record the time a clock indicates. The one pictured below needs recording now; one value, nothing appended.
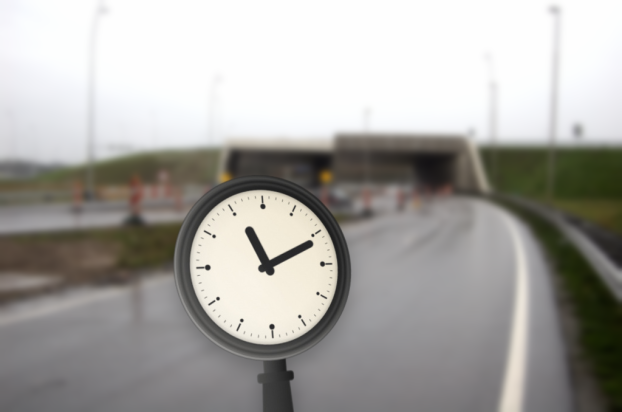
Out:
h=11 m=11
